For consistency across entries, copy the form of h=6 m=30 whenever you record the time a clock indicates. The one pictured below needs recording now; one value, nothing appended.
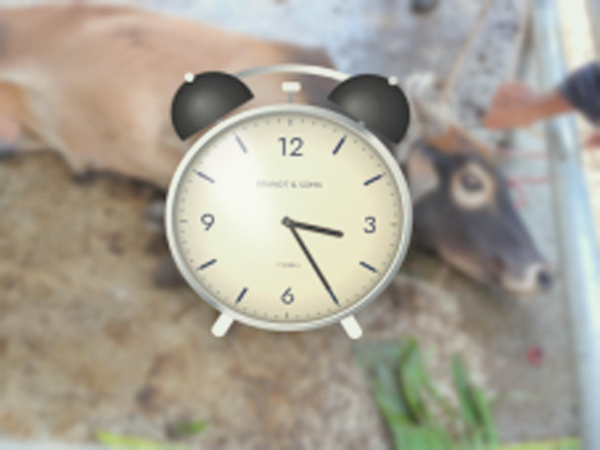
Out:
h=3 m=25
